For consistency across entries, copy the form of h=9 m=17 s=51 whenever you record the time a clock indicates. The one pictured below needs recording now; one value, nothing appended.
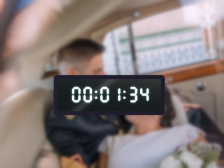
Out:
h=0 m=1 s=34
